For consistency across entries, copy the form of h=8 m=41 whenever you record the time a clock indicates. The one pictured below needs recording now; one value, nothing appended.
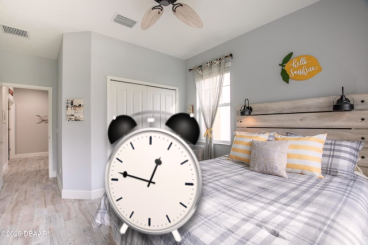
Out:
h=12 m=47
